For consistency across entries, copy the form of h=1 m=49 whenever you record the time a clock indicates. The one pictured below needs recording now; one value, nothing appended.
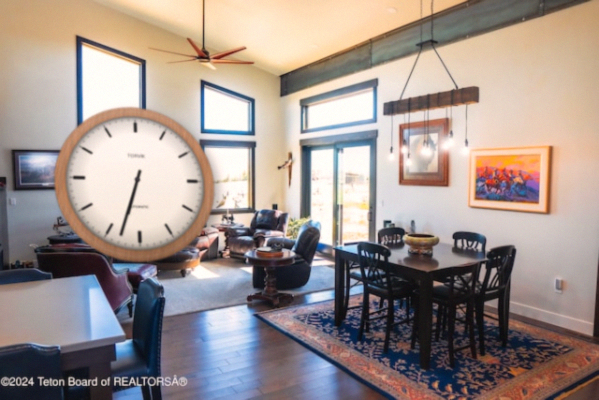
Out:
h=6 m=33
